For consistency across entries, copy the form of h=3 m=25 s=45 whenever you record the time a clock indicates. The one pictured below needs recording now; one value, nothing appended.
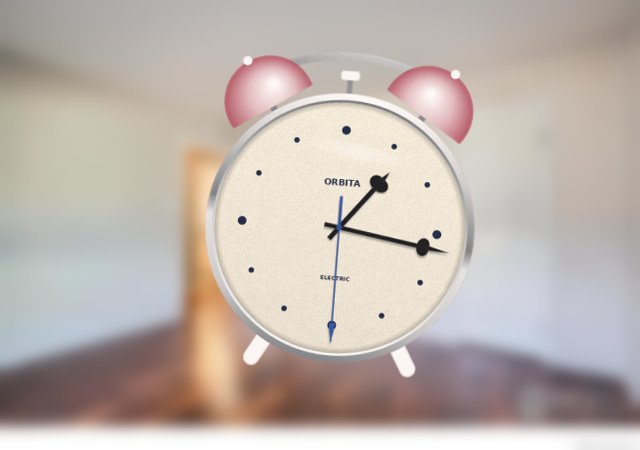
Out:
h=1 m=16 s=30
